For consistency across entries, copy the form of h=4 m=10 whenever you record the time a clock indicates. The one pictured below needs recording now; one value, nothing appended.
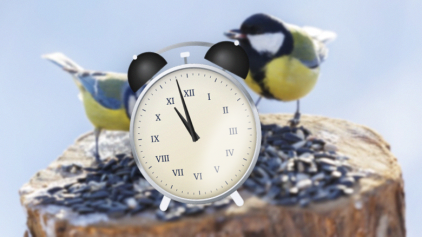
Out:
h=10 m=58
